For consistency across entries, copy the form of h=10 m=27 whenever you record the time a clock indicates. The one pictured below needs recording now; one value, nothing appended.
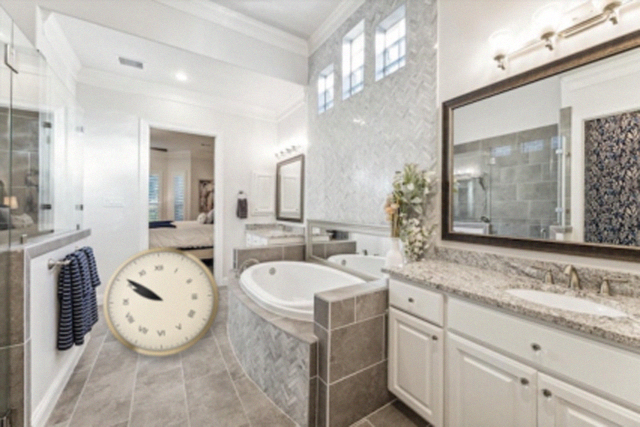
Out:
h=9 m=51
